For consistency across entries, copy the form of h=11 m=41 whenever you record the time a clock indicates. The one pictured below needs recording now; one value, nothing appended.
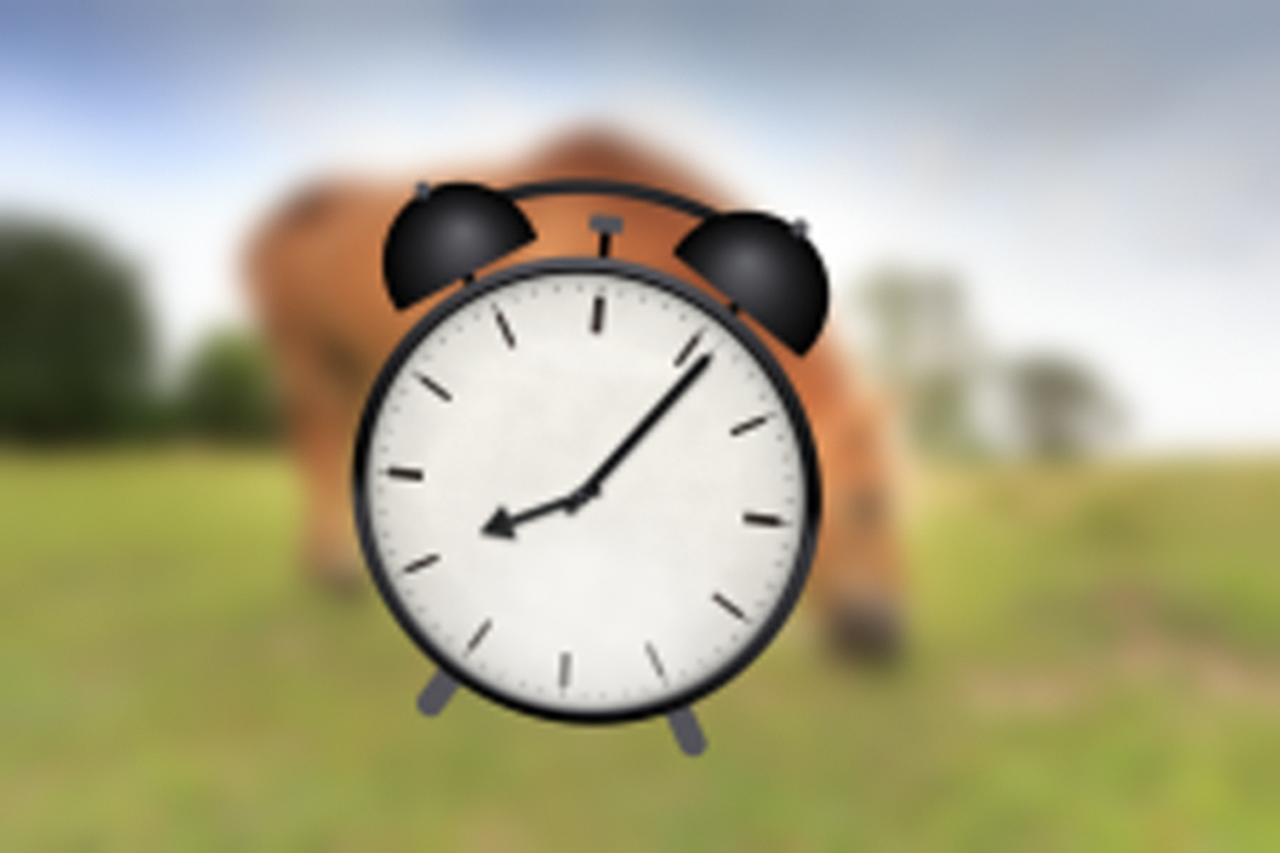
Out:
h=8 m=6
